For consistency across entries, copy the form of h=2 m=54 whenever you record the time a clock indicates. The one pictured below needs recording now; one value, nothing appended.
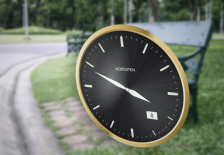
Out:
h=3 m=49
